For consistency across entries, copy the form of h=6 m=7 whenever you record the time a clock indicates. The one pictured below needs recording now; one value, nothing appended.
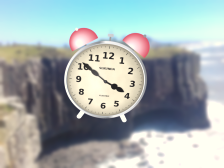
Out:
h=3 m=51
